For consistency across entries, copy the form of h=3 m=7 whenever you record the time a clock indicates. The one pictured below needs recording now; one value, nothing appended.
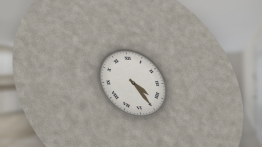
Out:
h=4 m=25
